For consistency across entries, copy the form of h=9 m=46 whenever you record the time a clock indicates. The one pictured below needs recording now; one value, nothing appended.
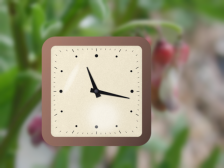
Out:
h=11 m=17
